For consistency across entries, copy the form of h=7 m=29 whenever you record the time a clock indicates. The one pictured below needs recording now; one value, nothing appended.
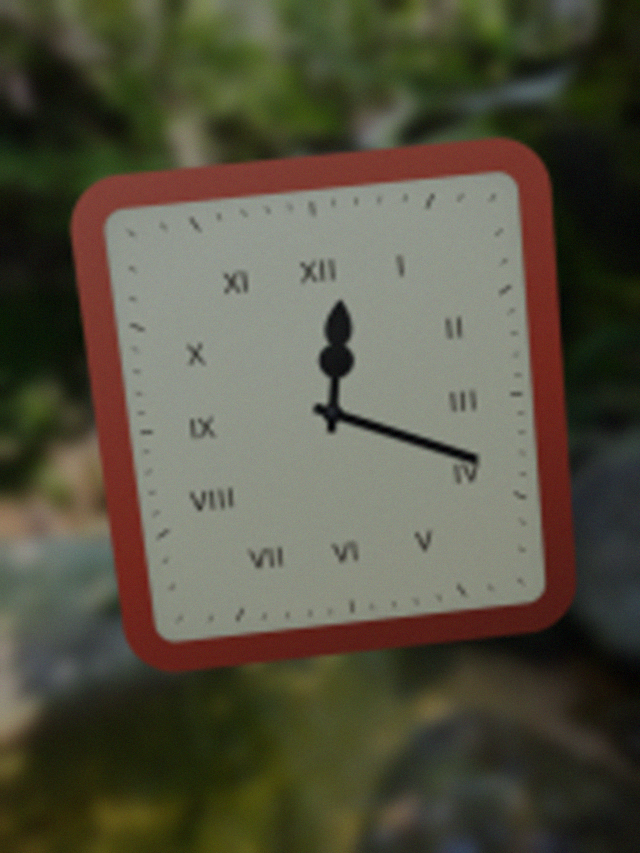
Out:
h=12 m=19
